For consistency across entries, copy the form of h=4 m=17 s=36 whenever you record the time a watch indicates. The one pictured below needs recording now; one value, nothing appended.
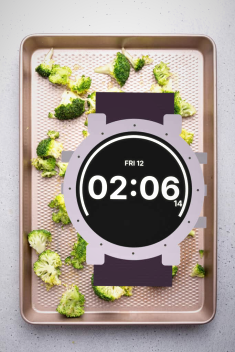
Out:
h=2 m=6 s=14
